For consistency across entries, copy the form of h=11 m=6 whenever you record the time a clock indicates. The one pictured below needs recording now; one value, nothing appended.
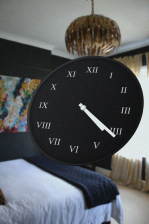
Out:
h=4 m=21
